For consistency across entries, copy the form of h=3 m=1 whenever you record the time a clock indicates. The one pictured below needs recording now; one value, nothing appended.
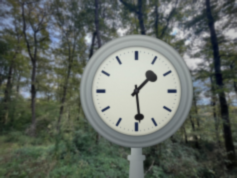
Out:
h=1 m=29
